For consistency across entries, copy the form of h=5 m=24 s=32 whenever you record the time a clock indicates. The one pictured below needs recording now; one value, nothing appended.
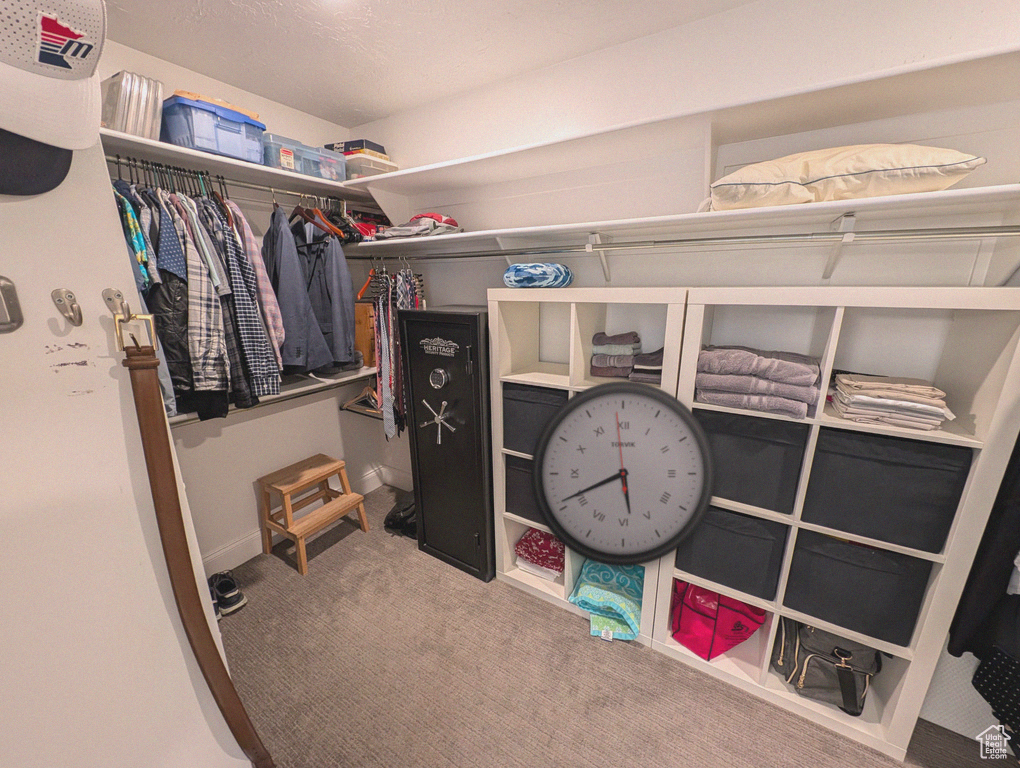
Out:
h=5 m=40 s=59
